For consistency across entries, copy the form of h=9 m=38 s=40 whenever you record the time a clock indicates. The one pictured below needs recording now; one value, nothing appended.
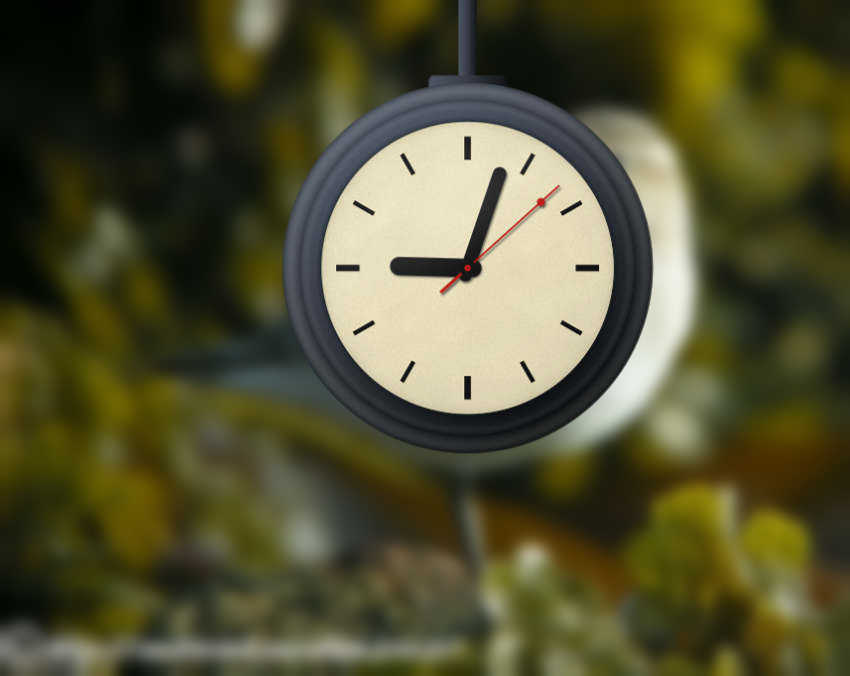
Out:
h=9 m=3 s=8
